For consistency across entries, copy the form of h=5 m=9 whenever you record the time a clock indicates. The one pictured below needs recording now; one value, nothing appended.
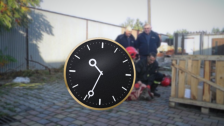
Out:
h=10 m=34
